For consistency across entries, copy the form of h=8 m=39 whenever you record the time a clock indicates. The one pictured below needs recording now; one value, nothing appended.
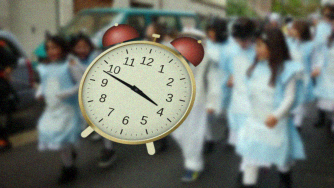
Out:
h=3 m=48
